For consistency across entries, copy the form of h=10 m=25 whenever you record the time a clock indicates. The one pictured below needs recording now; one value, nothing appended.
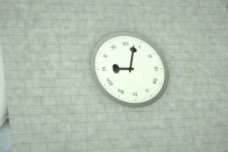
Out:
h=9 m=3
